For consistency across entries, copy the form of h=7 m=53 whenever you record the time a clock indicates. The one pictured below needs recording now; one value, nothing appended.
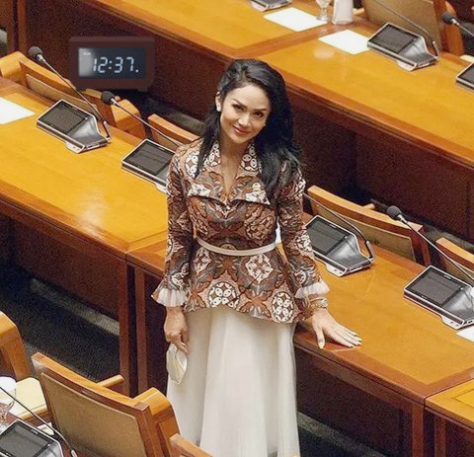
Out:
h=12 m=37
